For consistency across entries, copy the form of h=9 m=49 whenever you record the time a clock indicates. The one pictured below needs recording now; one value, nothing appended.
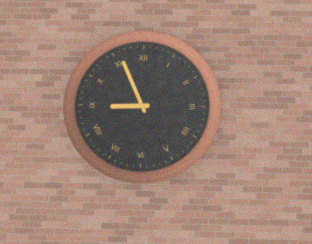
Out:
h=8 m=56
